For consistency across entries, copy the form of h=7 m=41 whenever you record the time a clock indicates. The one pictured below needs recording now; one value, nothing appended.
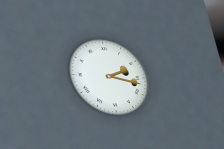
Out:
h=2 m=17
